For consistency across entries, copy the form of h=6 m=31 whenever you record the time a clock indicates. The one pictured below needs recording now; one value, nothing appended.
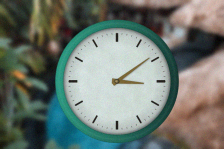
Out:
h=3 m=9
